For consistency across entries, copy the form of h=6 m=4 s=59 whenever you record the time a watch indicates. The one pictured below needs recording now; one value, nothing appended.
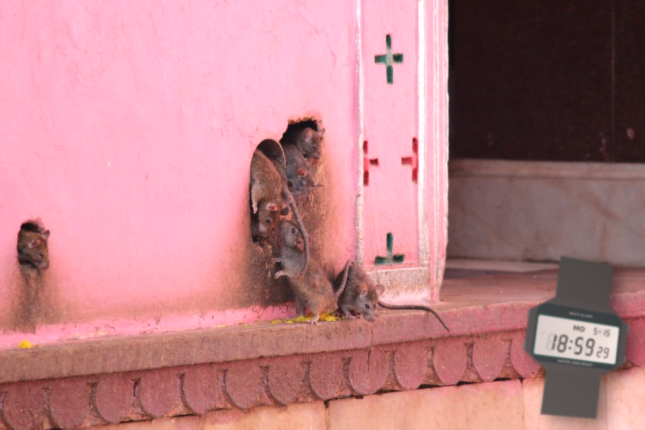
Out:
h=18 m=59 s=29
